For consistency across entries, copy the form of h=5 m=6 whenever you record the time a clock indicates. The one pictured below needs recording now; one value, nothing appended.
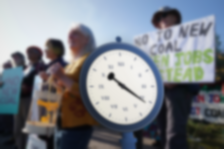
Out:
h=10 m=21
